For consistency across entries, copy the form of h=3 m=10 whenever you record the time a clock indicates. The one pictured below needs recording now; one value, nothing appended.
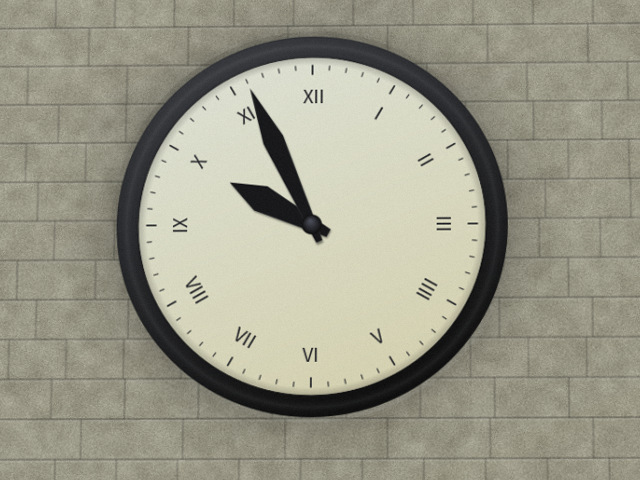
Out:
h=9 m=56
